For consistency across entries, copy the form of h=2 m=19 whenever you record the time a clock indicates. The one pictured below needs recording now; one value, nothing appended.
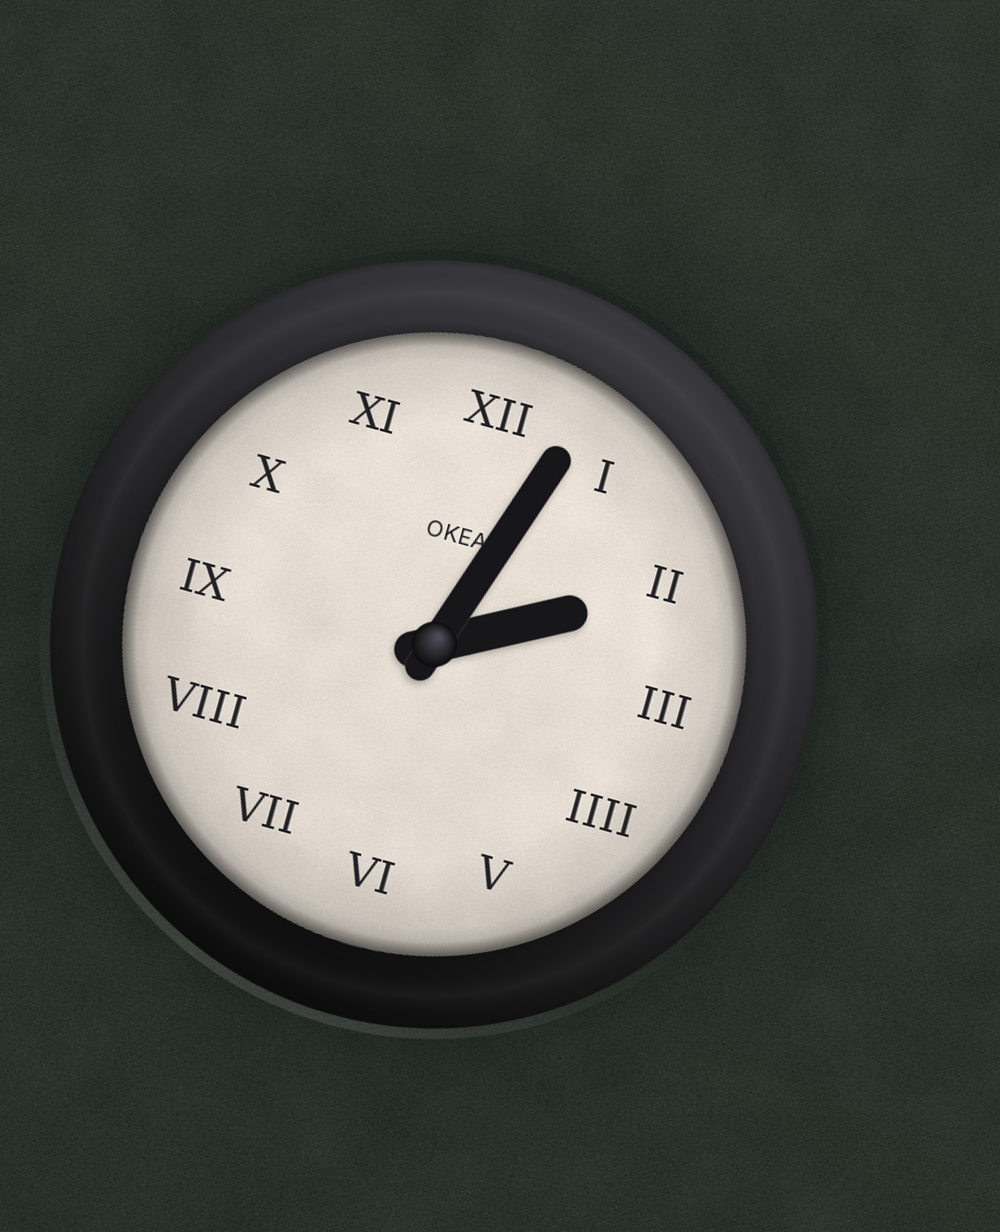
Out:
h=2 m=3
